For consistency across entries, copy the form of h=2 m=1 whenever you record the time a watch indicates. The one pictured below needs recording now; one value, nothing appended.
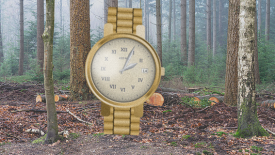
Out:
h=2 m=4
